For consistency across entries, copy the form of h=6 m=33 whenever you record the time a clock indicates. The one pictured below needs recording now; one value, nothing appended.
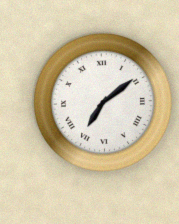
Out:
h=7 m=9
